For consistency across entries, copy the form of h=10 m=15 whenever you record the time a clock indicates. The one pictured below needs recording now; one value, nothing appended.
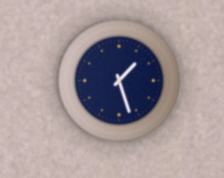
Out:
h=1 m=27
